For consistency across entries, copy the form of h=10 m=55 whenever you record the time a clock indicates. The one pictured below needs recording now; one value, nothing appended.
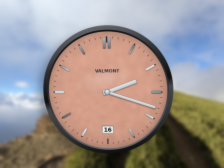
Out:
h=2 m=18
